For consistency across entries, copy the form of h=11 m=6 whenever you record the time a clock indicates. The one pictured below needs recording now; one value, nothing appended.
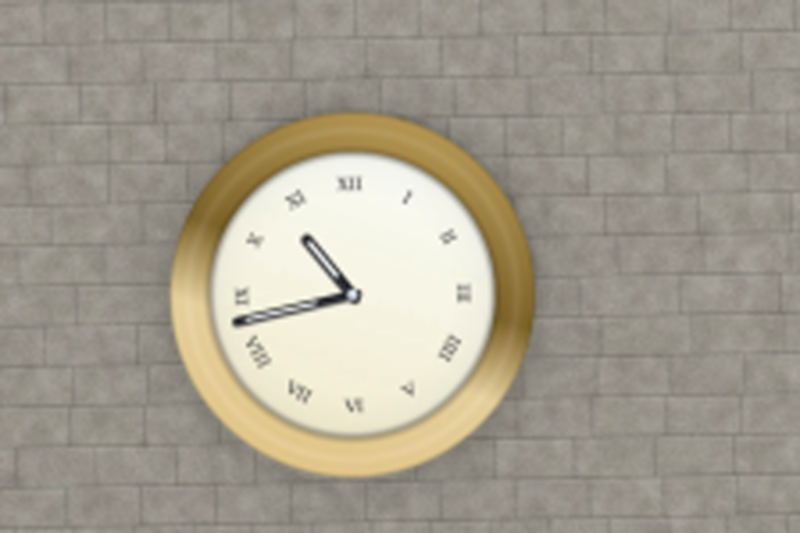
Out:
h=10 m=43
